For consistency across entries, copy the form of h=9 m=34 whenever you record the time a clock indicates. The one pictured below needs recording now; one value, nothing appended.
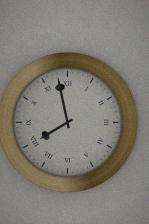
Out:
h=7 m=58
